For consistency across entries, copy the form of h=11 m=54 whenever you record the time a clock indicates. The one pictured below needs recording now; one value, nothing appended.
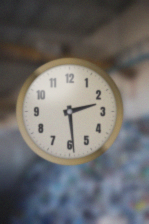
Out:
h=2 m=29
